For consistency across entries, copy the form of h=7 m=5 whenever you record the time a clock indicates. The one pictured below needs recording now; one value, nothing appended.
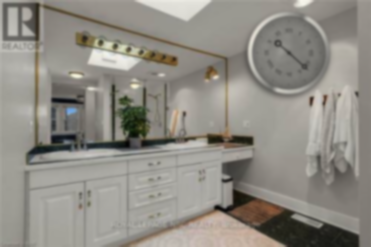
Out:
h=10 m=22
